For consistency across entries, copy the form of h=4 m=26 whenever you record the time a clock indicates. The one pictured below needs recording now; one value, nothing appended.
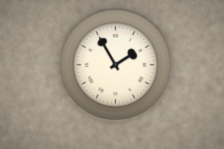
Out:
h=1 m=55
